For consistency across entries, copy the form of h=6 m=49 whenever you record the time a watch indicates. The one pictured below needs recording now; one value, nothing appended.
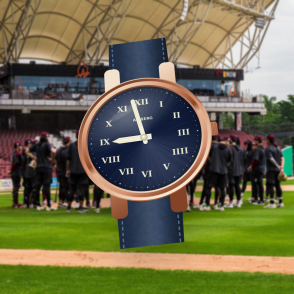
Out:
h=8 m=58
